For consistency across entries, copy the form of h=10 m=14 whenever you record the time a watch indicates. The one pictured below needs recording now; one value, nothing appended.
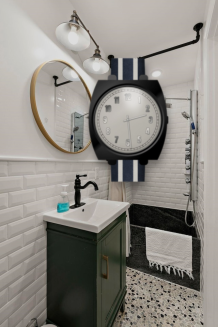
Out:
h=2 m=29
